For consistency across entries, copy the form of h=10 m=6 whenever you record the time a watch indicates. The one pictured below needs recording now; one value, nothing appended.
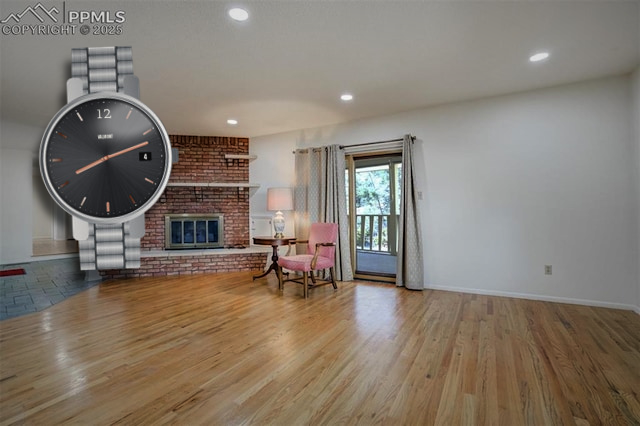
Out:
h=8 m=12
